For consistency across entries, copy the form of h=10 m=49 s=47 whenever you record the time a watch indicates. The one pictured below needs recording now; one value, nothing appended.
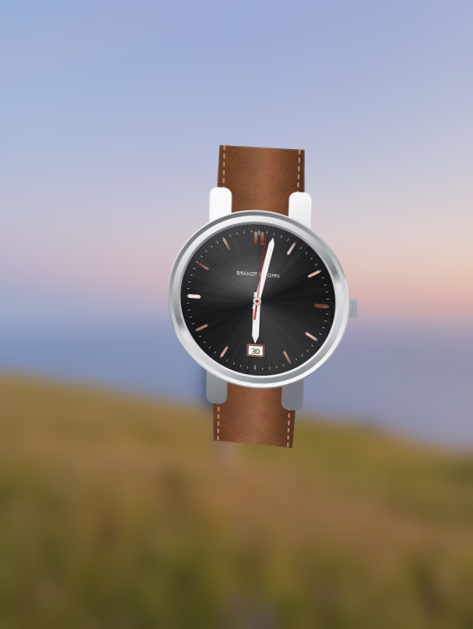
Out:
h=6 m=2 s=1
